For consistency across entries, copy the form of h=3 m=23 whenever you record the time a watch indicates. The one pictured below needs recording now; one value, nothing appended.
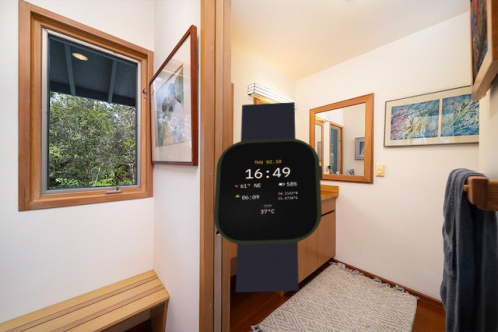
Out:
h=16 m=49
